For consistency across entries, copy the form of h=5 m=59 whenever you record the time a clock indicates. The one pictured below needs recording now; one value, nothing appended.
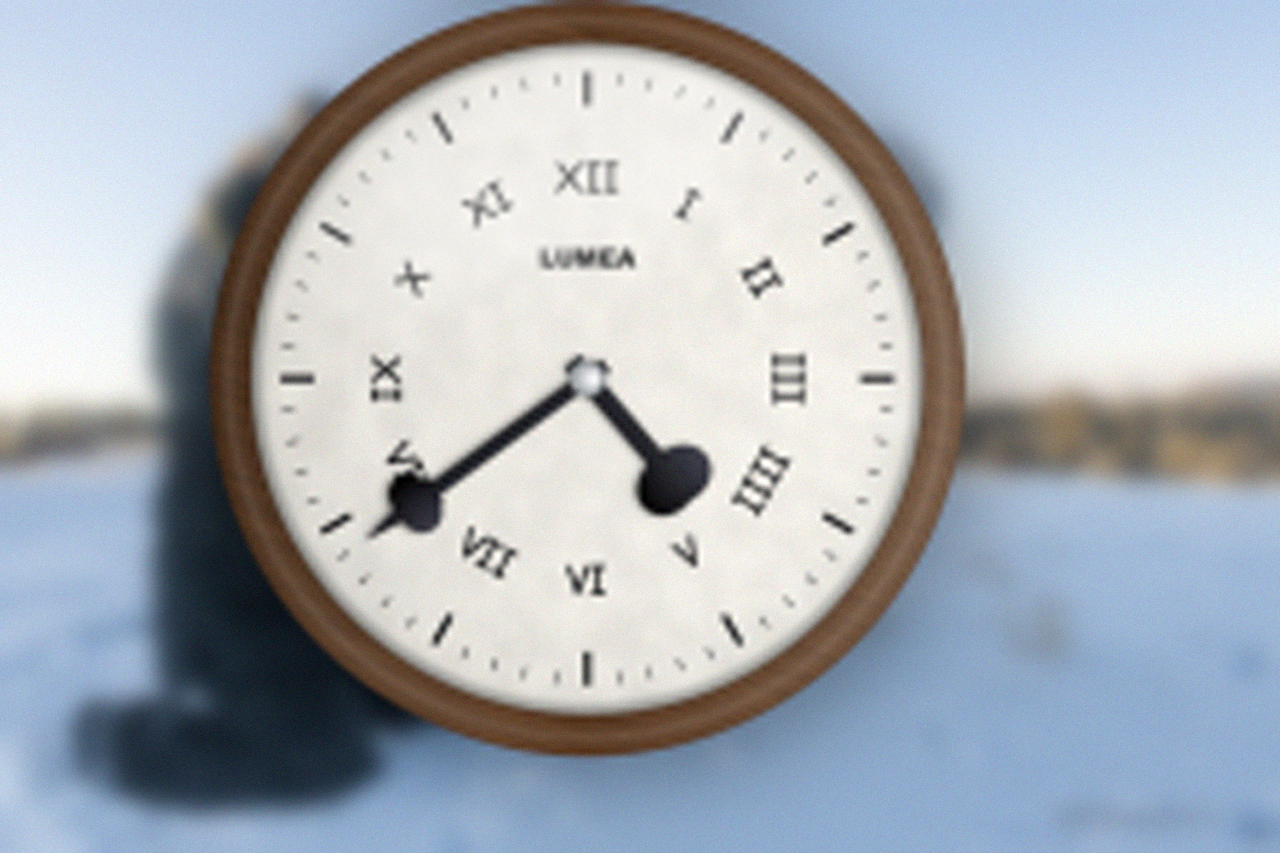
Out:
h=4 m=39
